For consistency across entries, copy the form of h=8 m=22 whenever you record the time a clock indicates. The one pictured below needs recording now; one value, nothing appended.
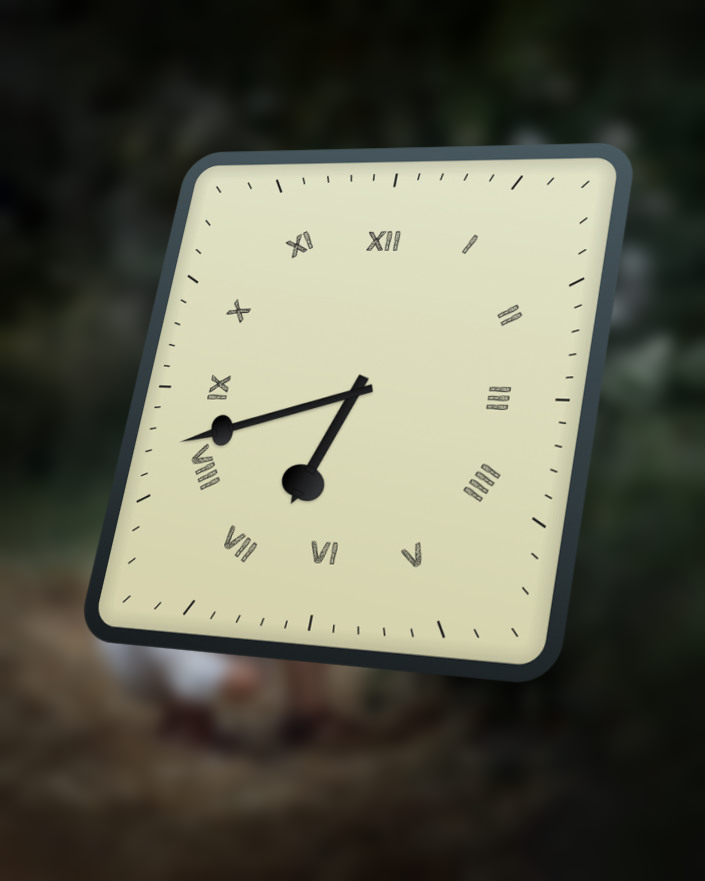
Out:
h=6 m=42
